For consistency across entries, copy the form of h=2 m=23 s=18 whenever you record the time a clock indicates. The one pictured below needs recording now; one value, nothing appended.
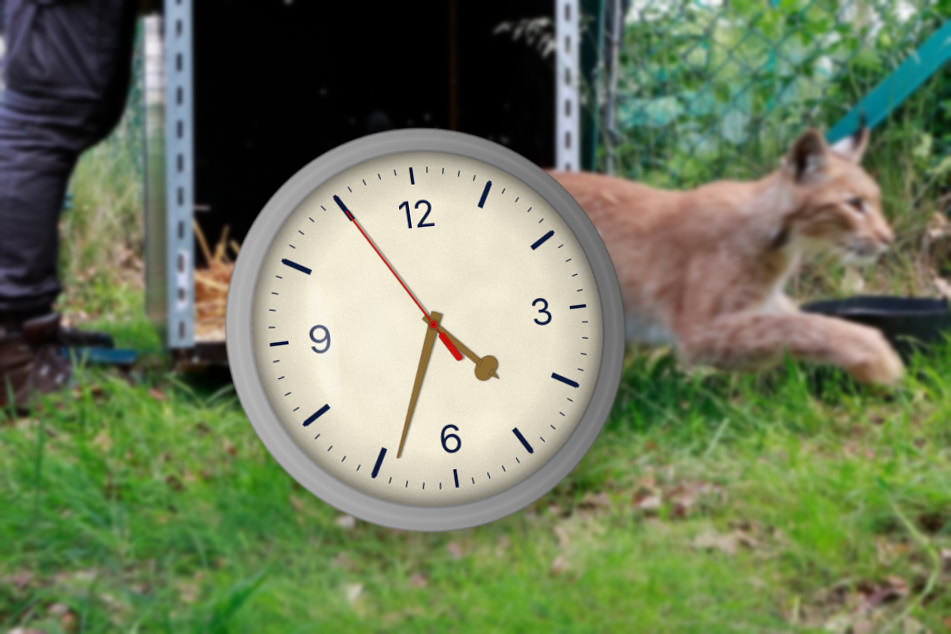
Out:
h=4 m=33 s=55
